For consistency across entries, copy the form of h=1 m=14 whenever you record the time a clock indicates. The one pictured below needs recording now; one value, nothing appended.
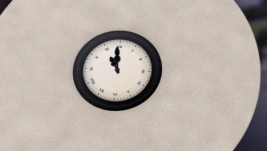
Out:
h=10 m=59
